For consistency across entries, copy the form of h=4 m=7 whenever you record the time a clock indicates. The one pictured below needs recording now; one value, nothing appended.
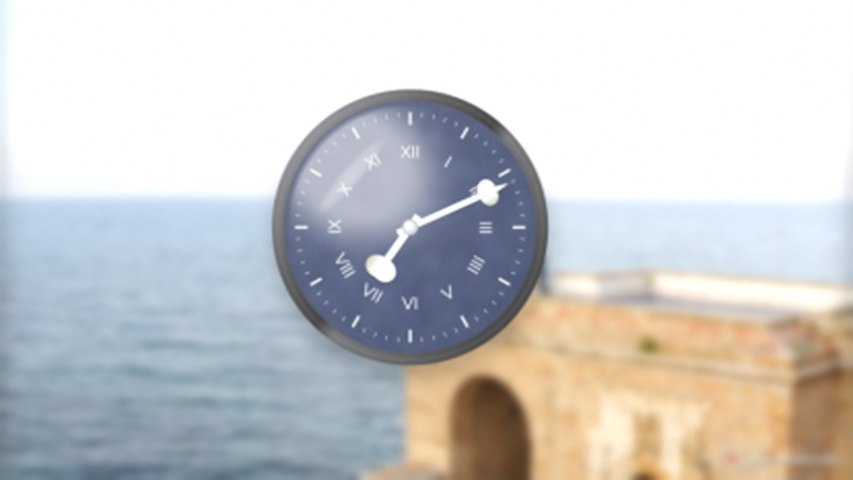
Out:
h=7 m=11
